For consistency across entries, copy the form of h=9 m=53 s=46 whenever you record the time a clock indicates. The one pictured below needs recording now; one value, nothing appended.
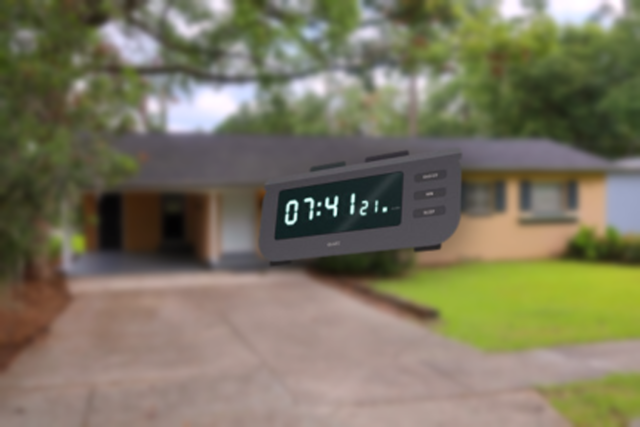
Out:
h=7 m=41 s=21
